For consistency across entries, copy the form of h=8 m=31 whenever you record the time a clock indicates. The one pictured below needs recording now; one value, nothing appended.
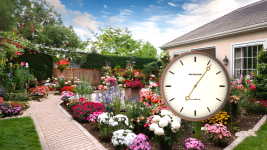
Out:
h=7 m=6
